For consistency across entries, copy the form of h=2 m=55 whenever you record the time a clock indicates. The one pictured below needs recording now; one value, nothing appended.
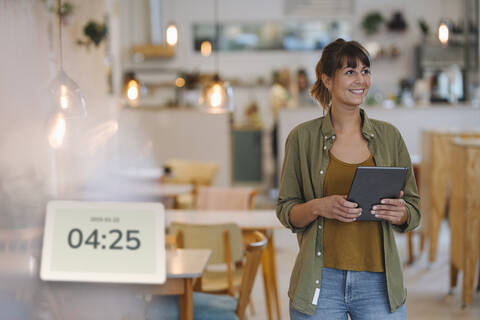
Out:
h=4 m=25
